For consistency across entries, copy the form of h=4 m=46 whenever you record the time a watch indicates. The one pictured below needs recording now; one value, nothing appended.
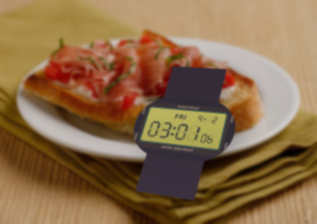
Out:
h=3 m=1
